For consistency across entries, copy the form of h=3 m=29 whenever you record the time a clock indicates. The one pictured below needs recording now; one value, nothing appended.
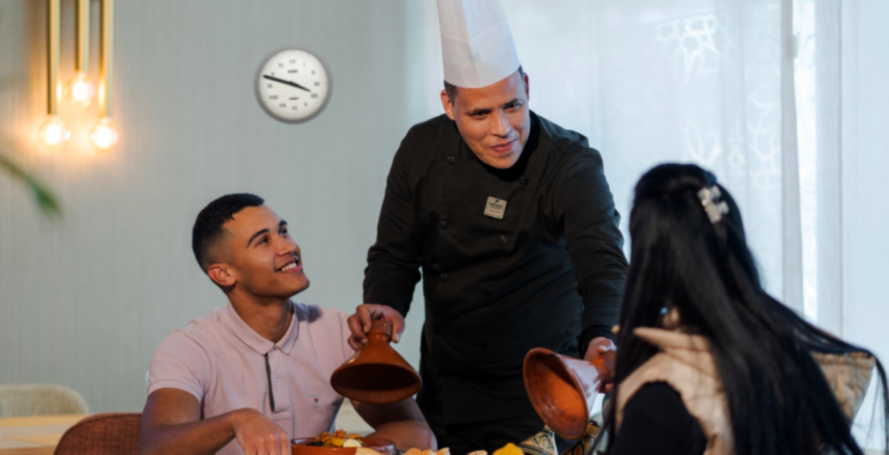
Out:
h=3 m=48
